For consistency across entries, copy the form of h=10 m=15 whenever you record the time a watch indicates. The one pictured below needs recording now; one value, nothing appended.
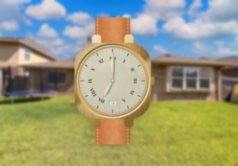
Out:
h=7 m=0
